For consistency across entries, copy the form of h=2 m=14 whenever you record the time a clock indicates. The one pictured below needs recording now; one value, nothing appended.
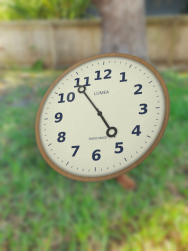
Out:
h=4 m=54
